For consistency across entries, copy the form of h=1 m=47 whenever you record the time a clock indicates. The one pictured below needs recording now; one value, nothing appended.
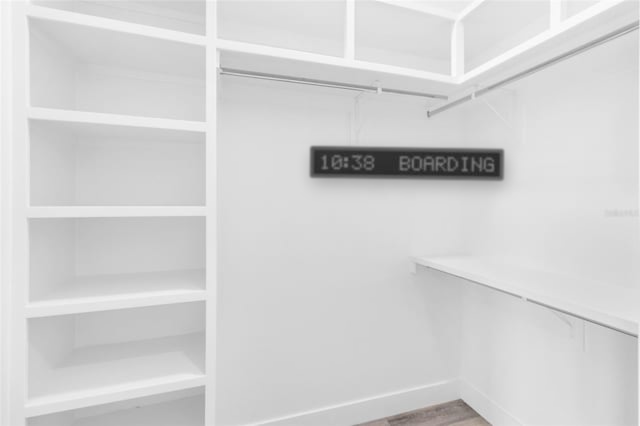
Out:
h=10 m=38
